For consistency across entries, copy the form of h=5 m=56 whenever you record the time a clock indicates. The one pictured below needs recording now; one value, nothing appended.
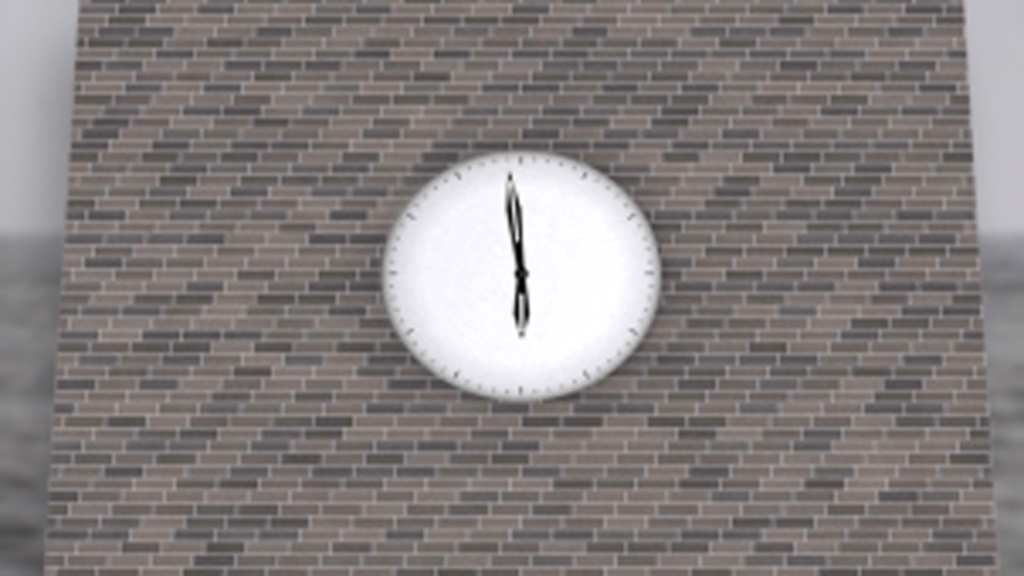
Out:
h=5 m=59
